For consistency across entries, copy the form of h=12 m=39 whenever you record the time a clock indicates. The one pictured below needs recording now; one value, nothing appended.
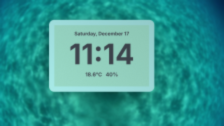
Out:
h=11 m=14
